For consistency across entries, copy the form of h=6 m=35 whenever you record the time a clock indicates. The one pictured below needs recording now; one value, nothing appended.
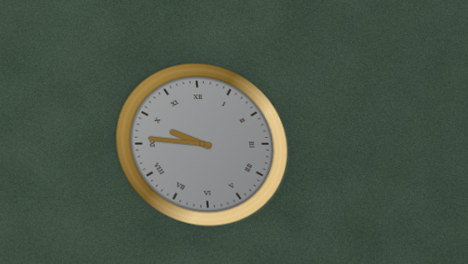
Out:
h=9 m=46
